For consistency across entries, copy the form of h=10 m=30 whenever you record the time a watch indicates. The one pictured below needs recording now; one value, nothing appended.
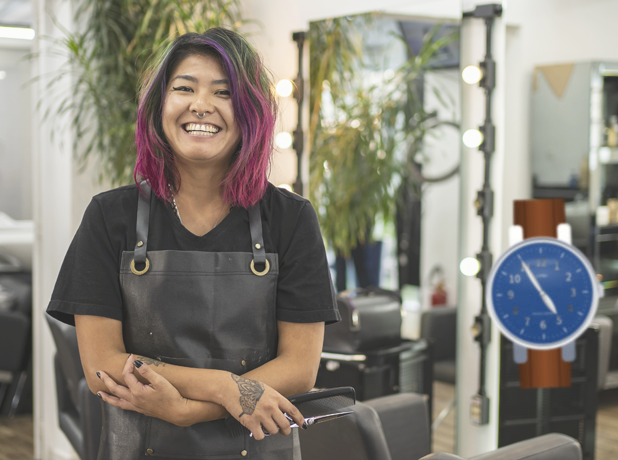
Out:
h=4 m=55
